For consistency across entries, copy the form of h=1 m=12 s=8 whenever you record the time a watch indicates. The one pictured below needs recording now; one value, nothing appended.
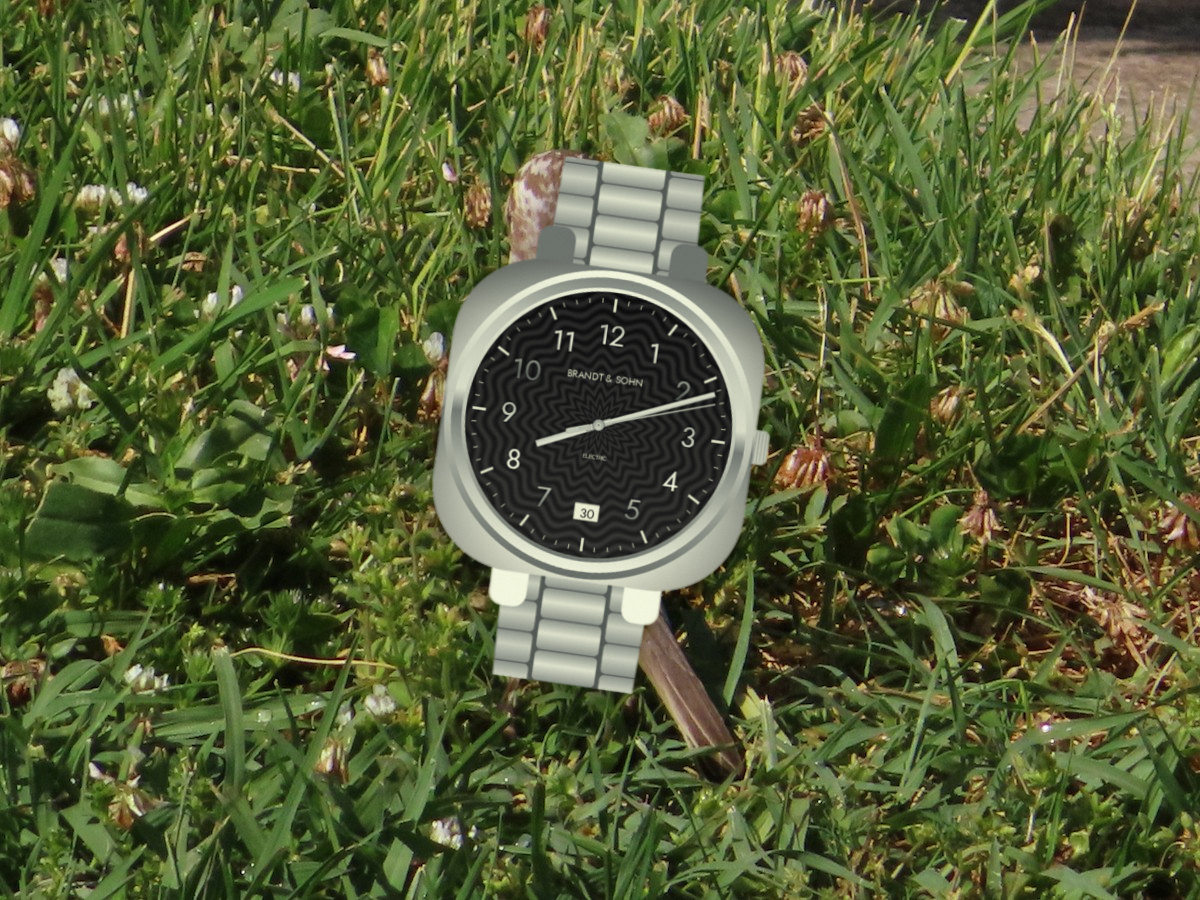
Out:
h=8 m=11 s=12
